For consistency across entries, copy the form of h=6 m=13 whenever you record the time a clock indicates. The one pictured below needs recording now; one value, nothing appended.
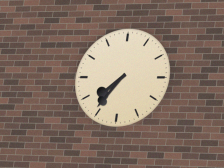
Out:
h=7 m=36
